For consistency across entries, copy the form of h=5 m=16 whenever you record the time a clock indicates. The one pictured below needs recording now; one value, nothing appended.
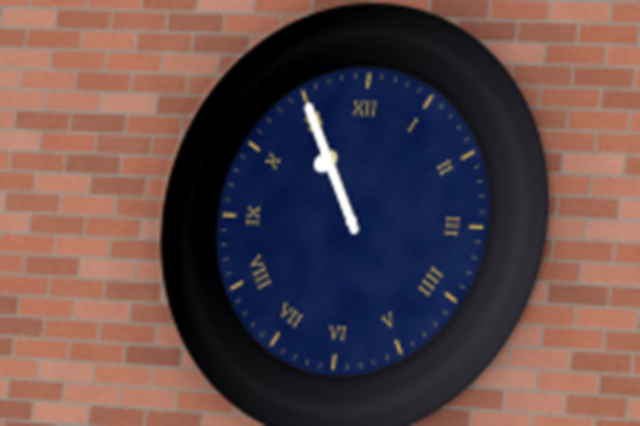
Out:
h=10 m=55
